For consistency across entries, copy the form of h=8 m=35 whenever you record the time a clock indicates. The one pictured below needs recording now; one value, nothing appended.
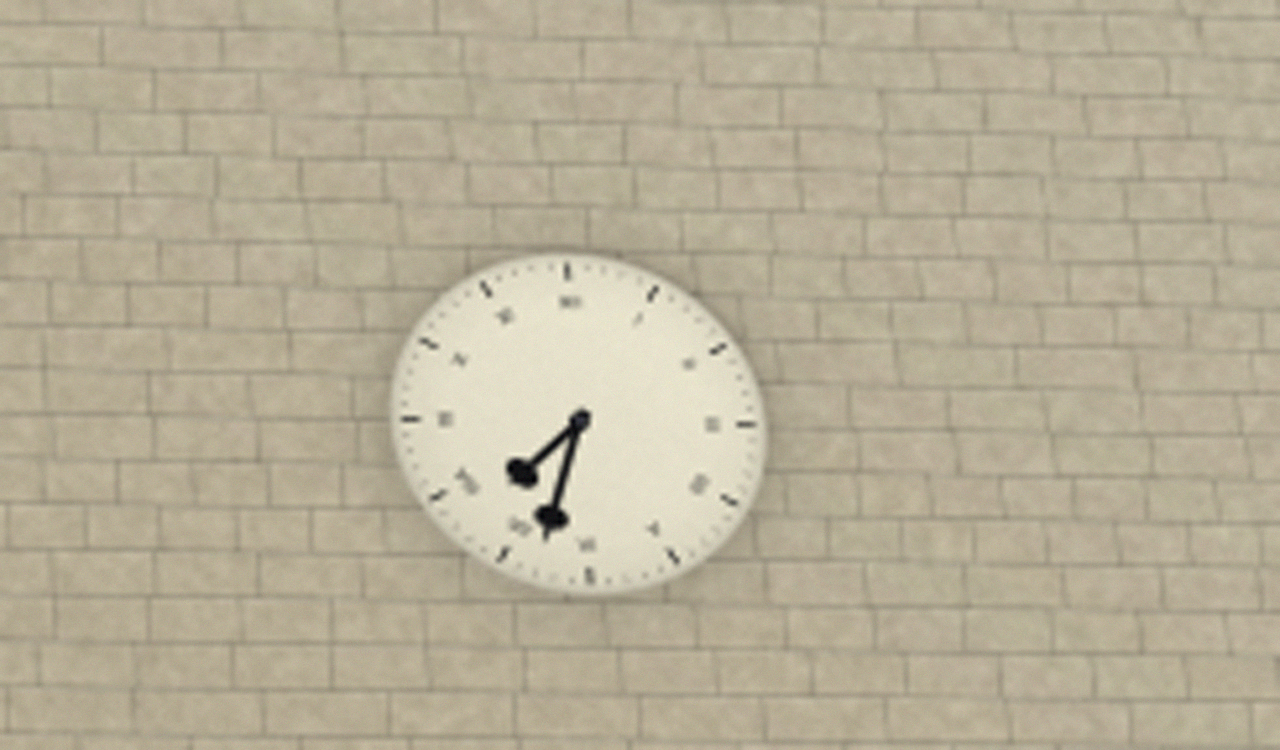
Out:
h=7 m=33
